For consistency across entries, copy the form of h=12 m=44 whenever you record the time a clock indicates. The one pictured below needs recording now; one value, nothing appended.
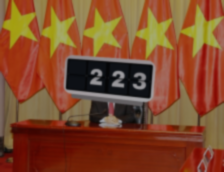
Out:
h=2 m=23
